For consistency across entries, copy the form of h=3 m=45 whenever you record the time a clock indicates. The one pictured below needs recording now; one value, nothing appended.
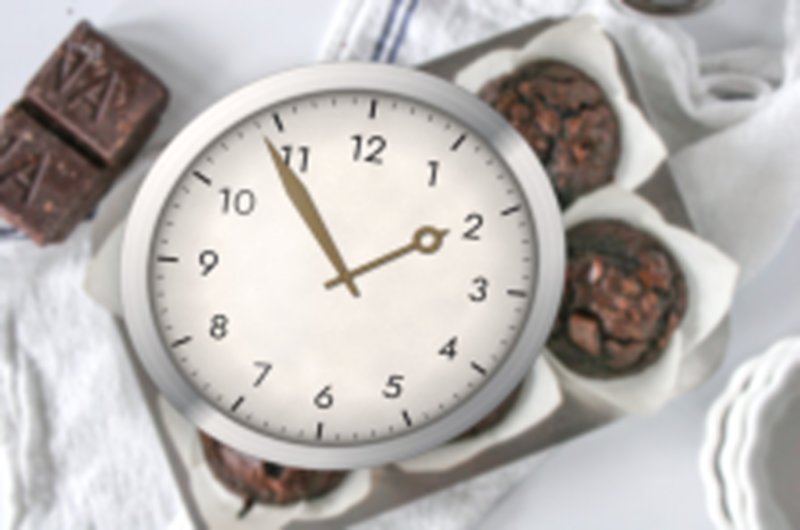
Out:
h=1 m=54
